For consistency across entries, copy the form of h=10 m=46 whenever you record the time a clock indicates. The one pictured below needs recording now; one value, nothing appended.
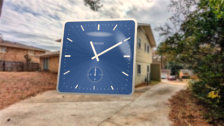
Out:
h=11 m=10
